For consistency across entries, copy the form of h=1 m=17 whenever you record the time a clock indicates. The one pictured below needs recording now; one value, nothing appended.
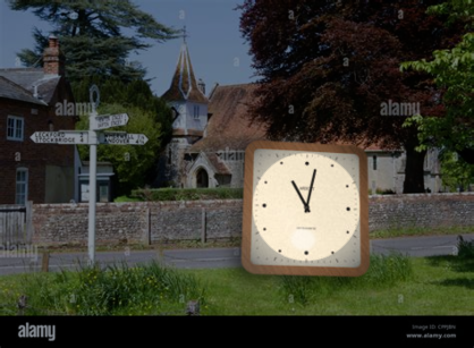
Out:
h=11 m=2
